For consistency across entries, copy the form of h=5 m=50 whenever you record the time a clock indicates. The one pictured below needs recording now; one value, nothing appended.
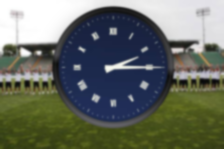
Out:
h=2 m=15
